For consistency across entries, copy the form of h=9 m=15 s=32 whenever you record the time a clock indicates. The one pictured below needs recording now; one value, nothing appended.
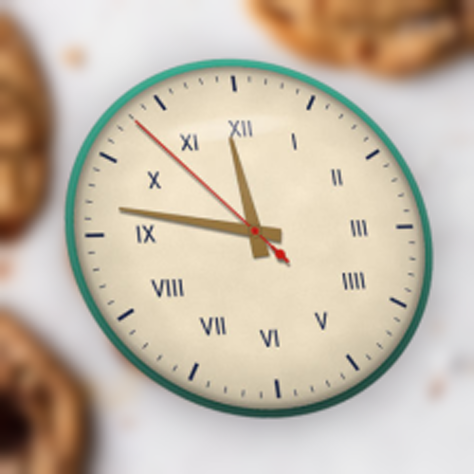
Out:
h=11 m=46 s=53
